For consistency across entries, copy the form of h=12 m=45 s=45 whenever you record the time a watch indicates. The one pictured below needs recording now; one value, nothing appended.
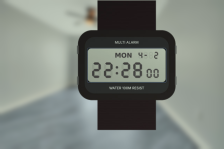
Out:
h=22 m=28 s=0
